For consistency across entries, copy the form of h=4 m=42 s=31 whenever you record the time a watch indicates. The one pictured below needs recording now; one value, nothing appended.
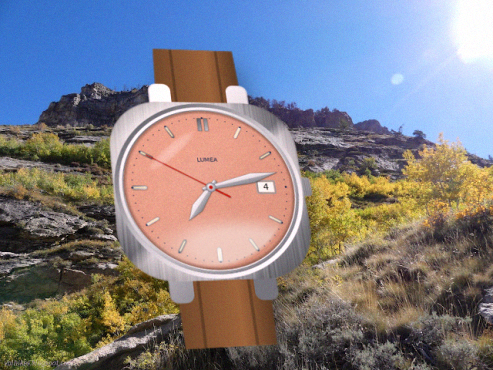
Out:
h=7 m=12 s=50
